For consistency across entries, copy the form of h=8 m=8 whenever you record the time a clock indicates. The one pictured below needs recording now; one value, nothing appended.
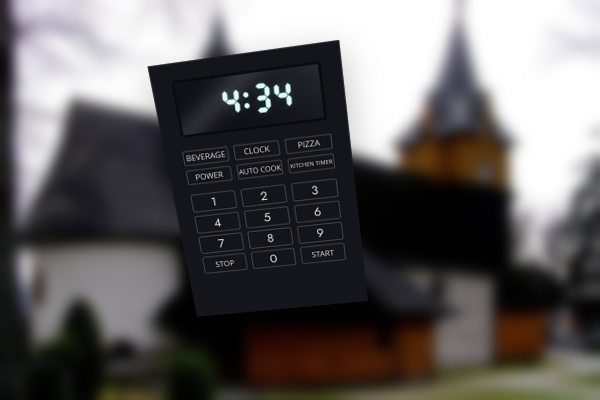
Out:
h=4 m=34
